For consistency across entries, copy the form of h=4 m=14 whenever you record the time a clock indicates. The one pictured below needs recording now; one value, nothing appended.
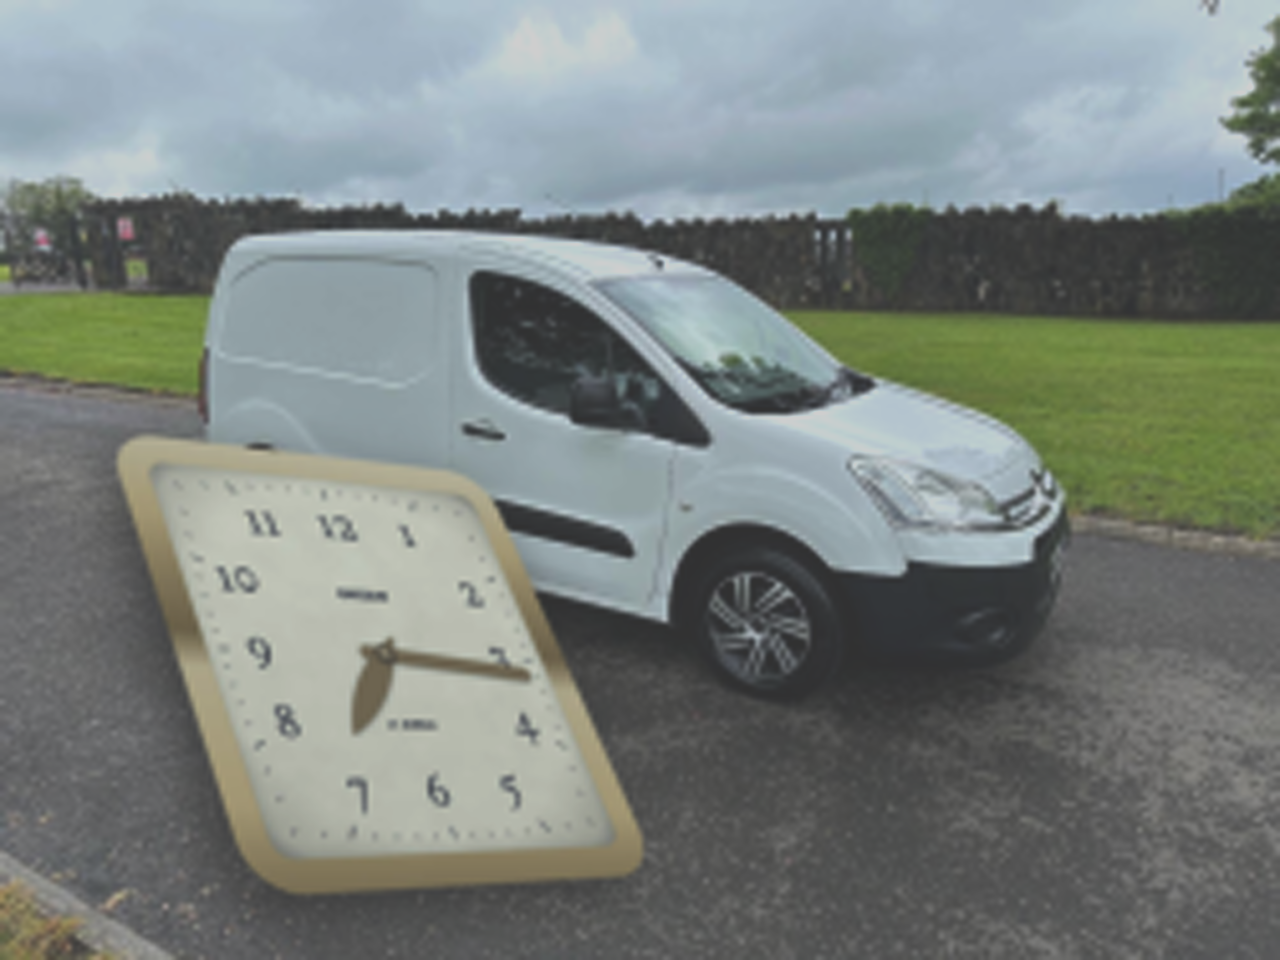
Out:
h=7 m=16
